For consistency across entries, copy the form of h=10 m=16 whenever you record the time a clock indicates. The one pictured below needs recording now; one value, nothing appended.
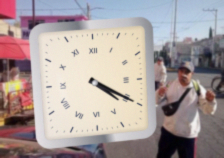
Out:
h=4 m=20
